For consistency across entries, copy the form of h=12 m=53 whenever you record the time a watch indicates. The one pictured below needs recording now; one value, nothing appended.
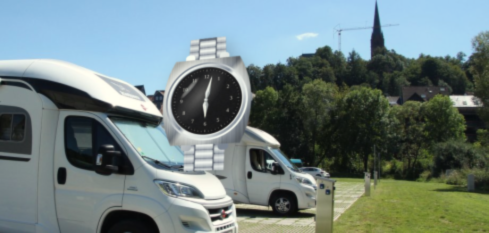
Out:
h=6 m=2
